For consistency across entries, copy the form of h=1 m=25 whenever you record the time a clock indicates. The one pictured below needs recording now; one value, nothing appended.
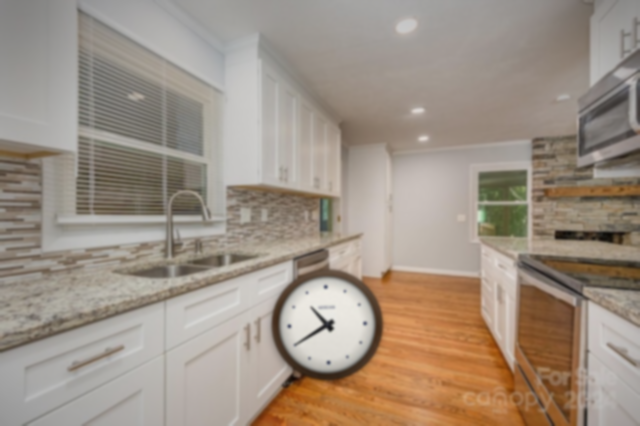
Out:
h=10 m=40
